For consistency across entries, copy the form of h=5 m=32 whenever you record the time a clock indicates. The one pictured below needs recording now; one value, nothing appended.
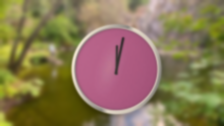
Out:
h=12 m=2
